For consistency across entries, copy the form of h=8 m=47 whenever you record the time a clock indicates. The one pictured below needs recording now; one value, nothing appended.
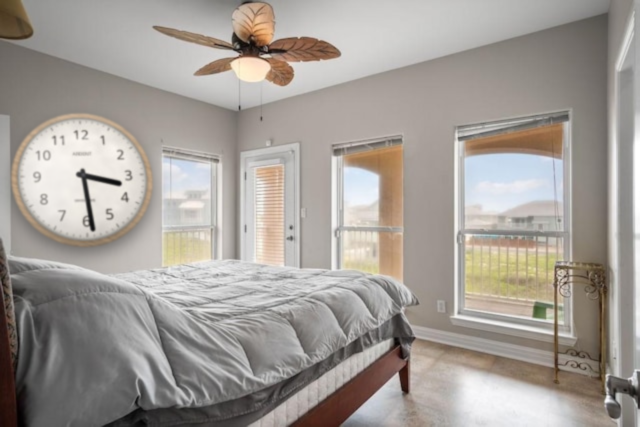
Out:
h=3 m=29
